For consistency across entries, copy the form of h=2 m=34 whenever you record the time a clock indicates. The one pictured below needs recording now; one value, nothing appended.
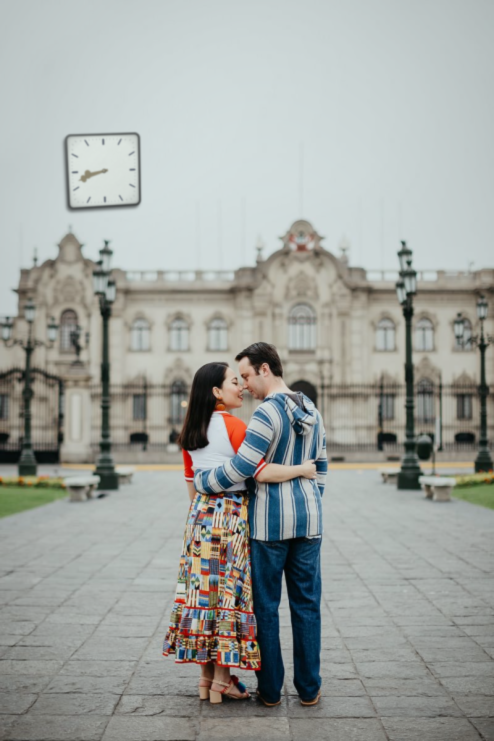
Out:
h=8 m=42
